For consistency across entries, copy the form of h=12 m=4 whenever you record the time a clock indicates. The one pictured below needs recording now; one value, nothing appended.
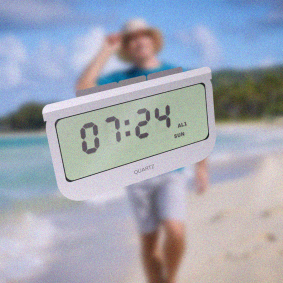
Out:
h=7 m=24
